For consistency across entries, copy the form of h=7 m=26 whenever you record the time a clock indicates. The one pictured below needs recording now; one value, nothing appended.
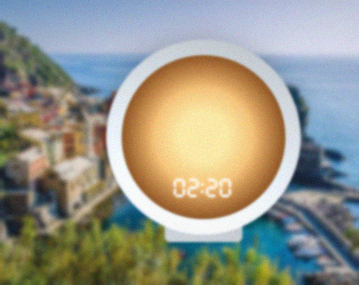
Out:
h=2 m=20
